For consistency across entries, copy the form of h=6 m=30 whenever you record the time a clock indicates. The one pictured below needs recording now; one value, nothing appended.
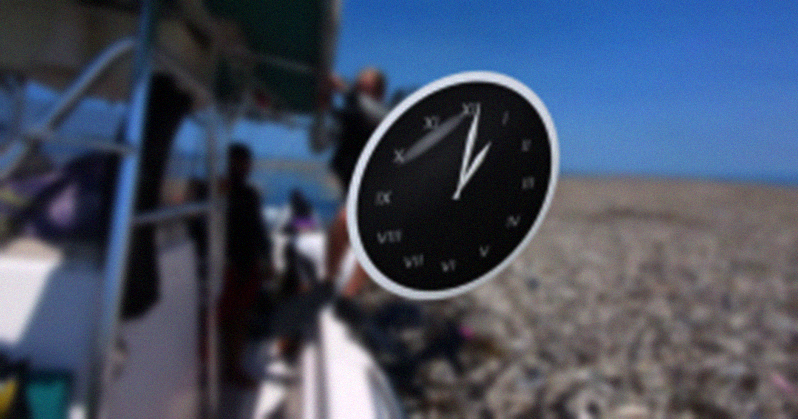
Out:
h=1 m=1
